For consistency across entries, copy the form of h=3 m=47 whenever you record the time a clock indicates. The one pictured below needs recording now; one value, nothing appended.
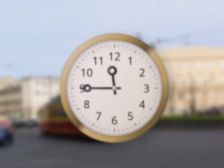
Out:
h=11 m=45
